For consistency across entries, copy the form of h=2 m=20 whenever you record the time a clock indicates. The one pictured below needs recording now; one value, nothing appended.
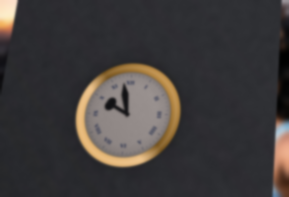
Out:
h=9 m=58
